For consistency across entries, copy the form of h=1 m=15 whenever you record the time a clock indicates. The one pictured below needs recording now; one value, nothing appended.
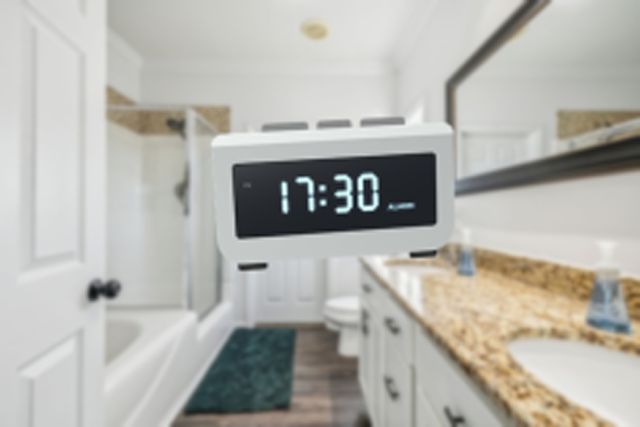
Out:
h=17 m=30
